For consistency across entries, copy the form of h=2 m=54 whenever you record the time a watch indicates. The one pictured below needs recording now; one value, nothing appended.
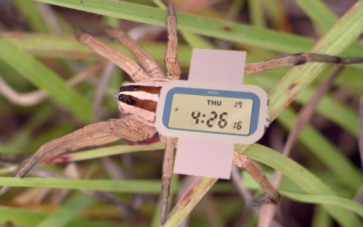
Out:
h=4 m=26
